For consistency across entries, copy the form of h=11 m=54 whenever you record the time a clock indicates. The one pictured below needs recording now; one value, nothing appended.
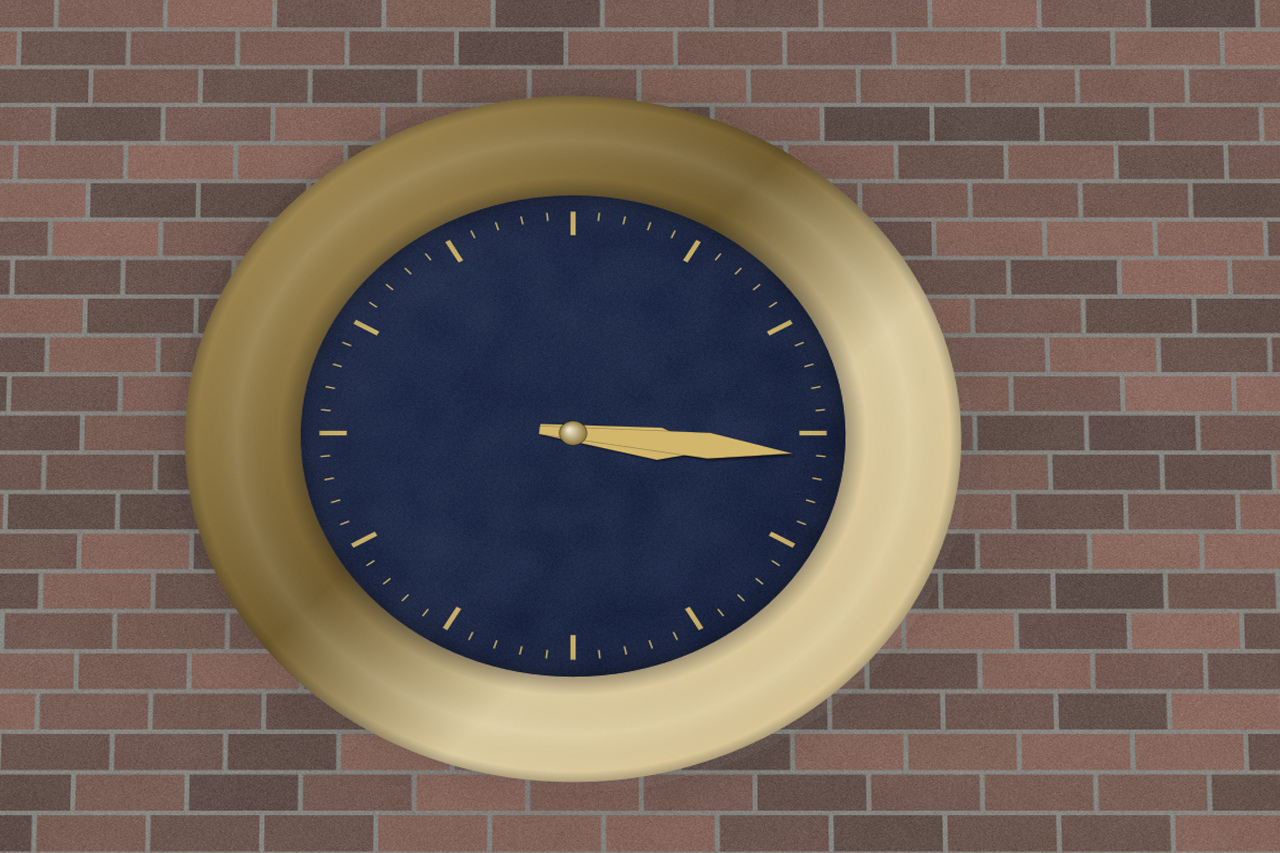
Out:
h=3 m=16
